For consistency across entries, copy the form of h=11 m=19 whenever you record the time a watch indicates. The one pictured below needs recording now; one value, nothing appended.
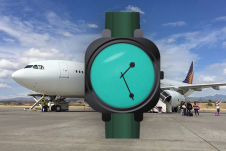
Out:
h=1 m=26
